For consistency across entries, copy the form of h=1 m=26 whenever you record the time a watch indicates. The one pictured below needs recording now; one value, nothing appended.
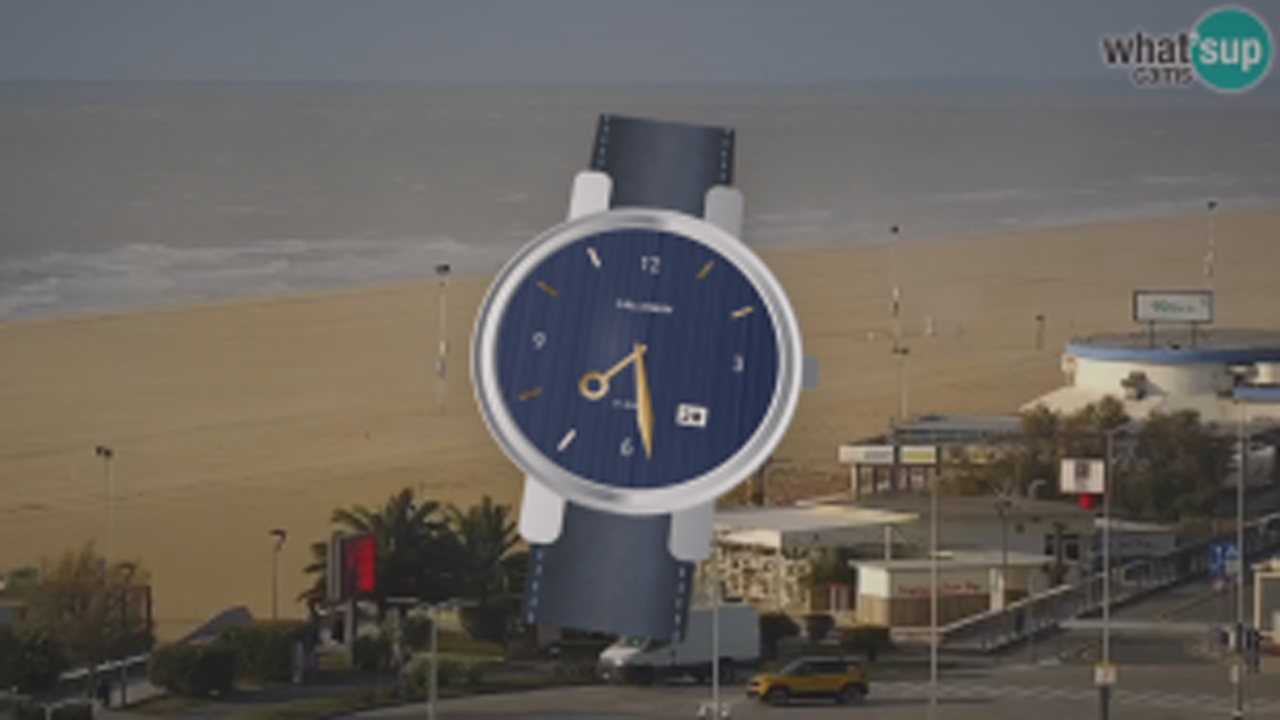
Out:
h=7 m=28
